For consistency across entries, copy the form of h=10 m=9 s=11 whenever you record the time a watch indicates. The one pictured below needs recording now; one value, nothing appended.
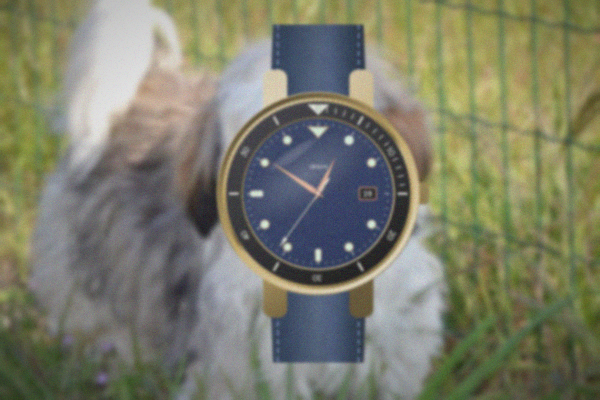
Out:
h=12 m=50 s=36
